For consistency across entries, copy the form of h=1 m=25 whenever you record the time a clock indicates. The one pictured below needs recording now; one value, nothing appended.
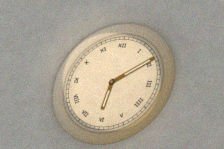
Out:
h=6 m=9
